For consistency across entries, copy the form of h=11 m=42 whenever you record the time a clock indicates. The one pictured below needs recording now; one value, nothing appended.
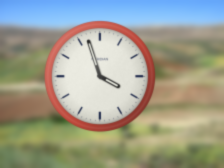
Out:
h=3 m=57
